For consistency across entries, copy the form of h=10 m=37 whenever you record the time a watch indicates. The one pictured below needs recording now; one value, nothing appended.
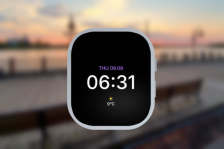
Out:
h=6 m=31
